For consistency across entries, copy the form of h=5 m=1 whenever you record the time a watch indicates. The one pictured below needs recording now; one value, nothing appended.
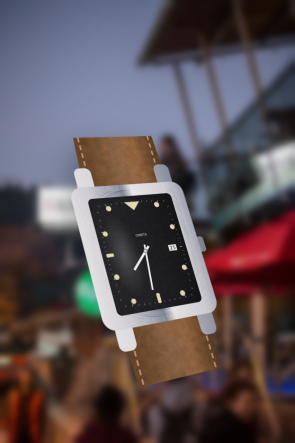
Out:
h=7 m=31
